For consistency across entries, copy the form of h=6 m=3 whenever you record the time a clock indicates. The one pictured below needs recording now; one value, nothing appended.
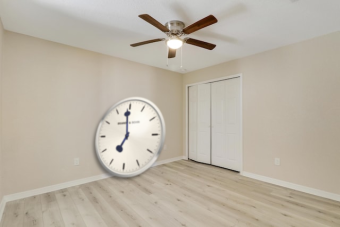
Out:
h=6 m=59
